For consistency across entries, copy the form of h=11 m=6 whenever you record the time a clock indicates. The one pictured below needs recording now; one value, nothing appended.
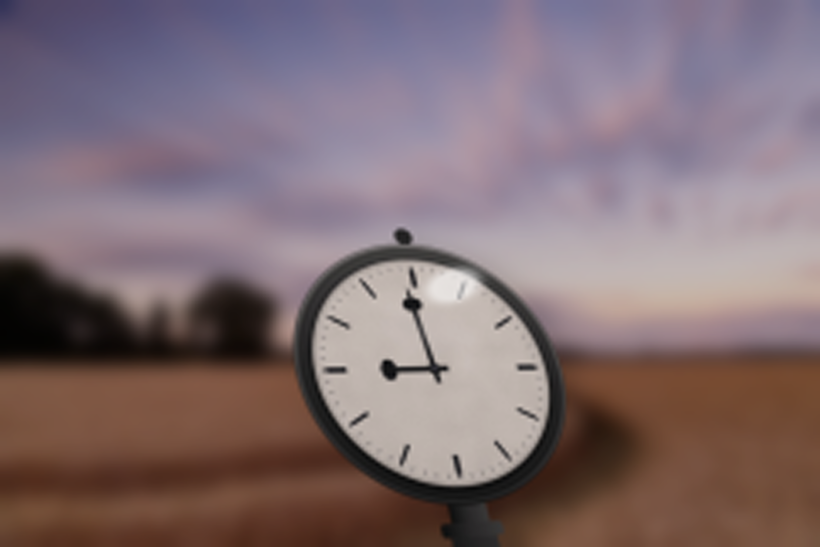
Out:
h=8 m=59
